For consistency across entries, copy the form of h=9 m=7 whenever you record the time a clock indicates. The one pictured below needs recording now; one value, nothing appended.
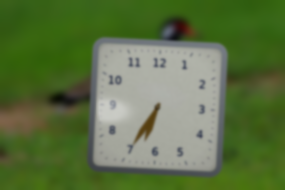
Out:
h=6 m=35
